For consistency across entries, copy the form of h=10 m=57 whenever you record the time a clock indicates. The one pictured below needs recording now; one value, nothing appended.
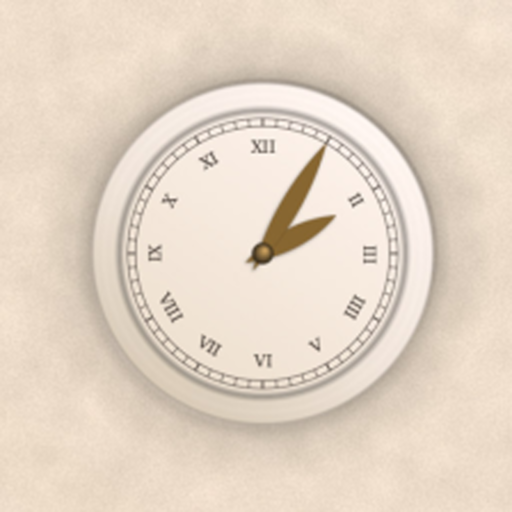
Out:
h=2 m=5
